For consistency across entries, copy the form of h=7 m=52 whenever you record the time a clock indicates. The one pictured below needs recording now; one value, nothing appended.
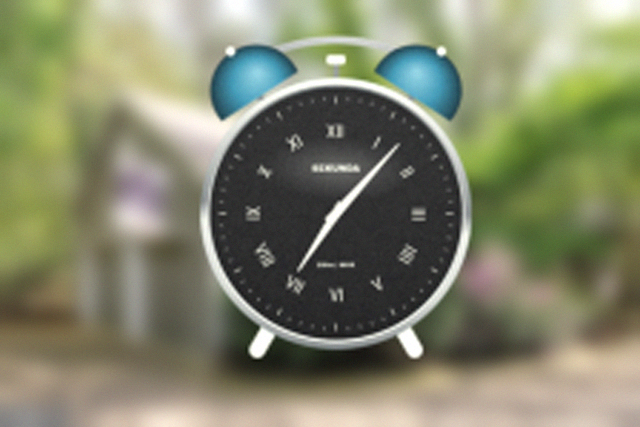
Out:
h=7 m=7
